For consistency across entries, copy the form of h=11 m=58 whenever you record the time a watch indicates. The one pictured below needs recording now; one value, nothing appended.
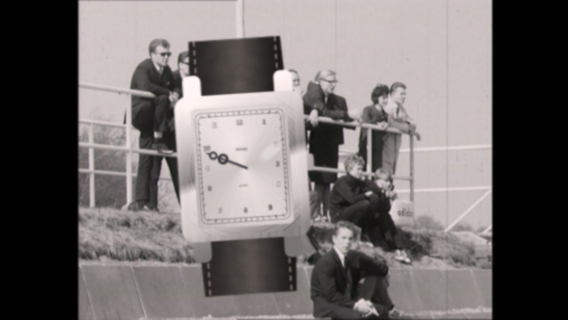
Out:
h=9 m=49
